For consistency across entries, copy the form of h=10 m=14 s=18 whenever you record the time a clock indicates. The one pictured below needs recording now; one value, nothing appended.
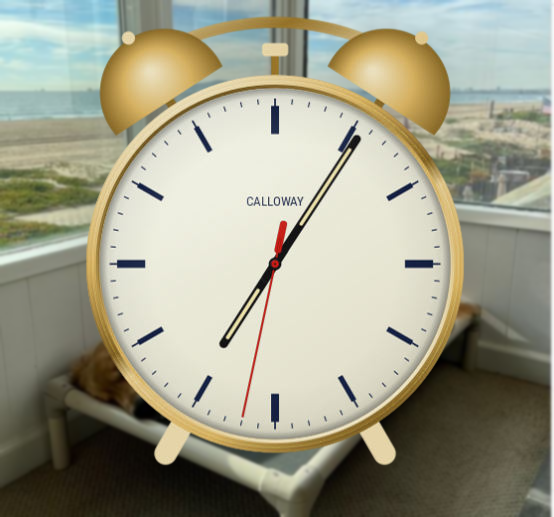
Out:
h=7 m=5 s=32
